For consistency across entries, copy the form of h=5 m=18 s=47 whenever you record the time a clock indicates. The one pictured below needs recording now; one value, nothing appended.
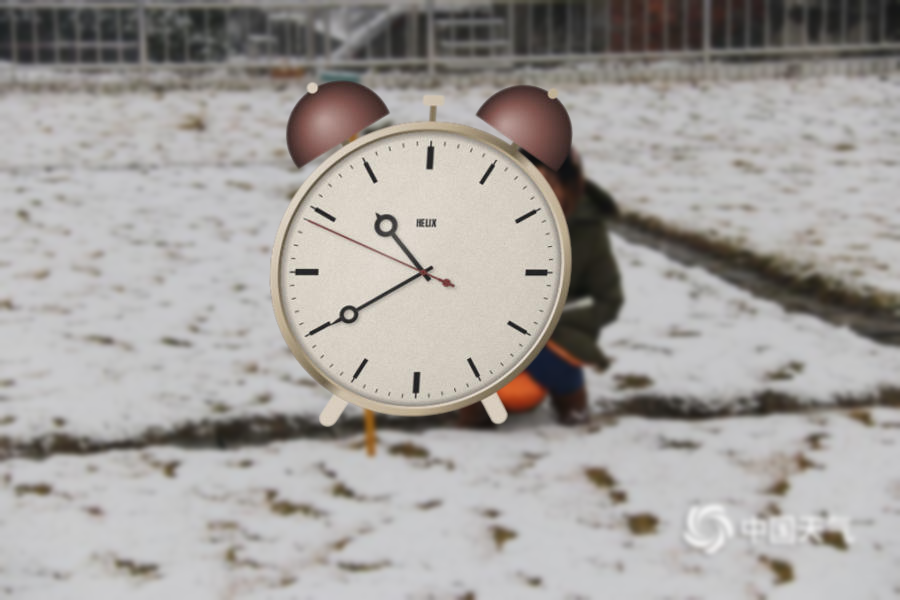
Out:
h=10 m=39 s=49
